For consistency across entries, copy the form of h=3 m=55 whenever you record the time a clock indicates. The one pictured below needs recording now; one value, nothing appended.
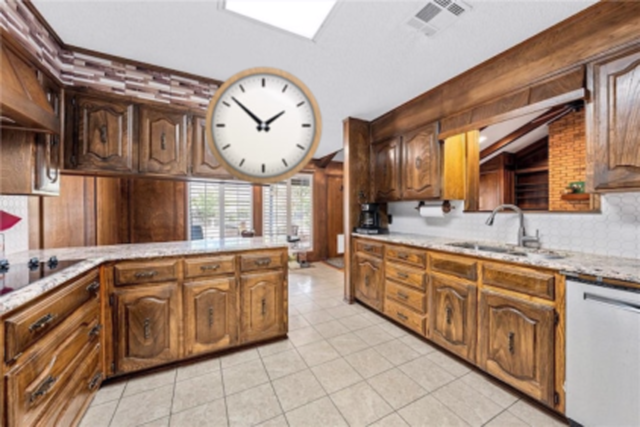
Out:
h=1 m=52
